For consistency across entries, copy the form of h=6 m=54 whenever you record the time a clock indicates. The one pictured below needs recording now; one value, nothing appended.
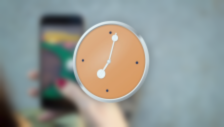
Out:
h=7 m=2
